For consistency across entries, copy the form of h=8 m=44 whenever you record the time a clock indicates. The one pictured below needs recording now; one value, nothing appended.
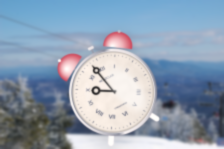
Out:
h=9 m=58
